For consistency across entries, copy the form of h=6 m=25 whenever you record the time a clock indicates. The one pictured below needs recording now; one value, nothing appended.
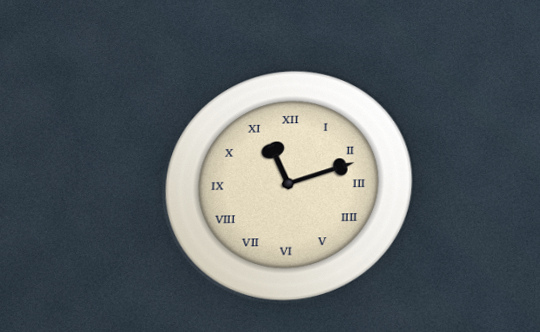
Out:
h=11 m=12
